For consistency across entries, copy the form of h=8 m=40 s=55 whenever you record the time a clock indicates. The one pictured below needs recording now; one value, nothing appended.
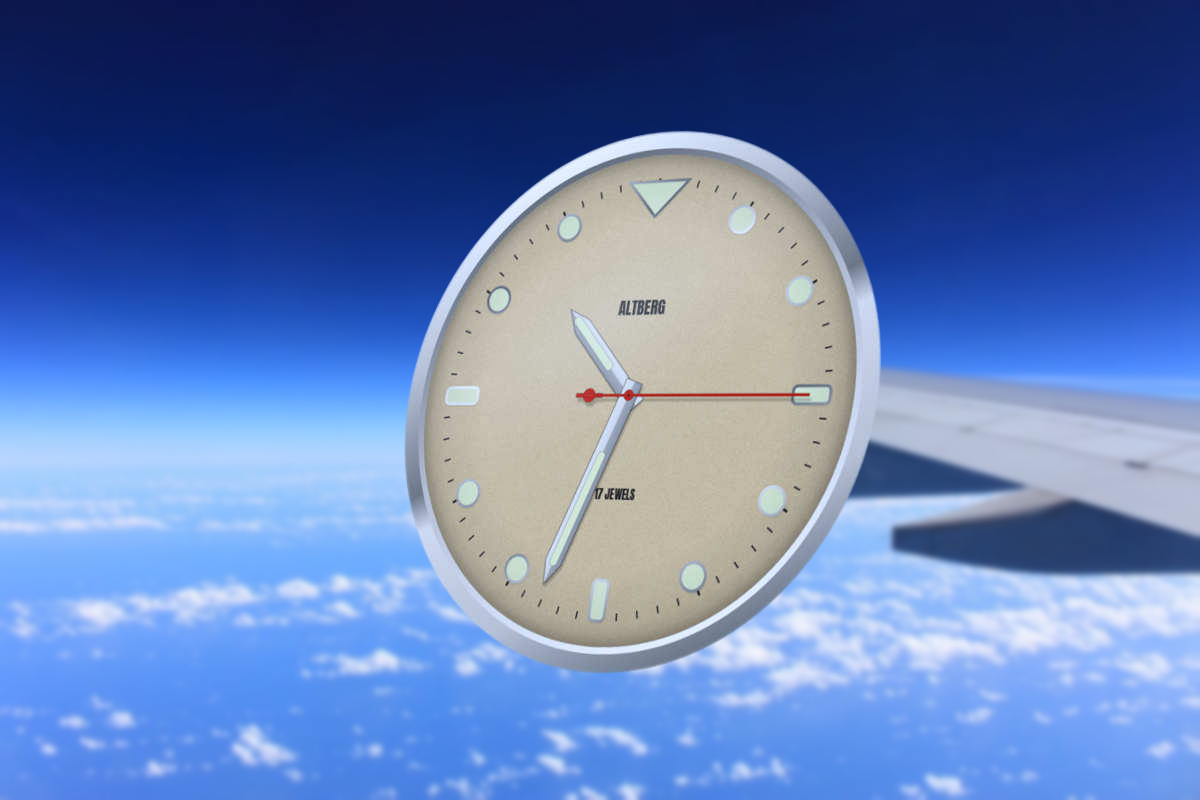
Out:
h=10 m=33 s=15
